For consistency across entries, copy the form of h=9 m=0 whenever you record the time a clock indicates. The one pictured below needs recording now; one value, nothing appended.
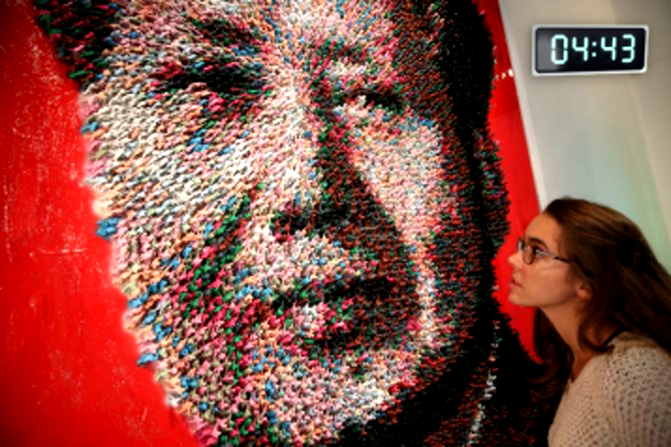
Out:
h=4 m=43
